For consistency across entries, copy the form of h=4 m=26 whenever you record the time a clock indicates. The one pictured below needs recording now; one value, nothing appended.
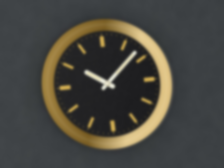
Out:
h=10 m=8
